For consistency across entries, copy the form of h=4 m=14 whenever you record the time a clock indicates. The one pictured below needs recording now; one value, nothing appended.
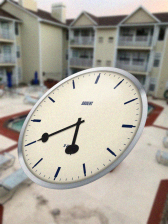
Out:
h=5 m=40
